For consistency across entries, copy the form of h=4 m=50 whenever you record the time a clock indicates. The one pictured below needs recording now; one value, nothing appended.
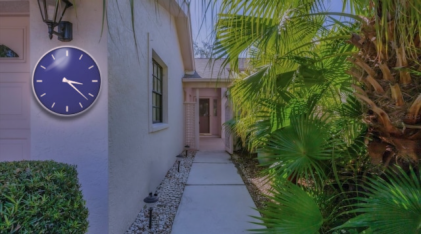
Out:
h=3 m=22
